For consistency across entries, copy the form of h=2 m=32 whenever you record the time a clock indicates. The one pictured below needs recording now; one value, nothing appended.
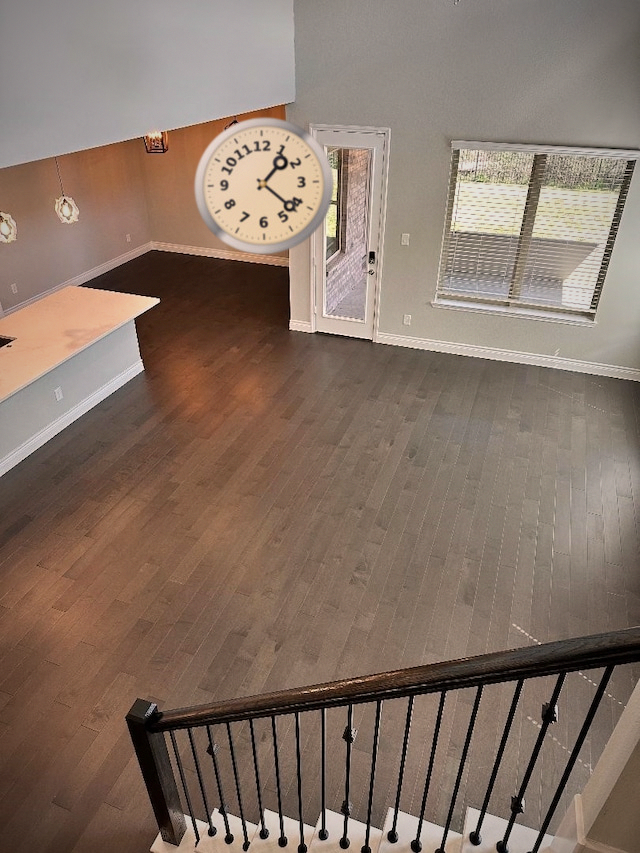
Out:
h=1 m=22
